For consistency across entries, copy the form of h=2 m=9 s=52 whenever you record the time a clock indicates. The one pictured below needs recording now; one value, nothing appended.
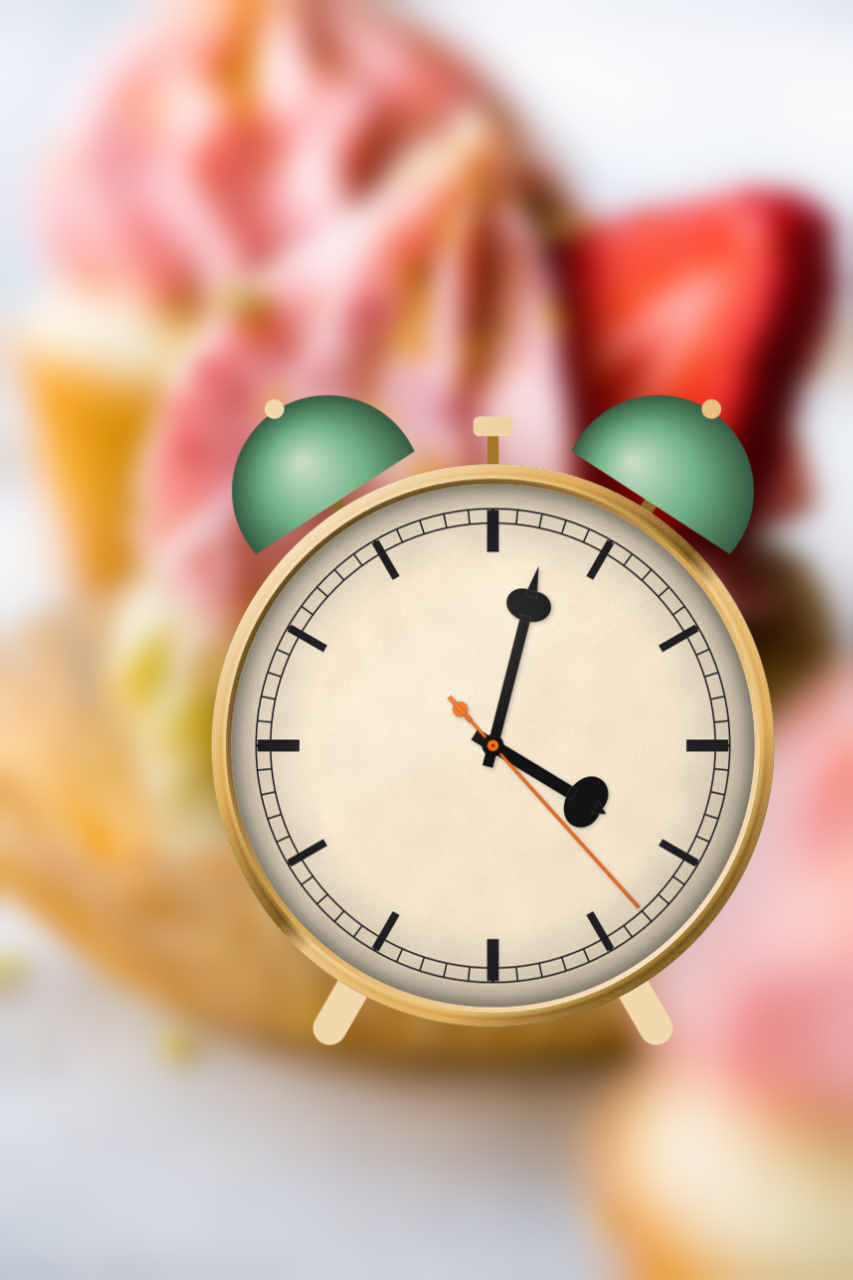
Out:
h=4 m=2 s=23
